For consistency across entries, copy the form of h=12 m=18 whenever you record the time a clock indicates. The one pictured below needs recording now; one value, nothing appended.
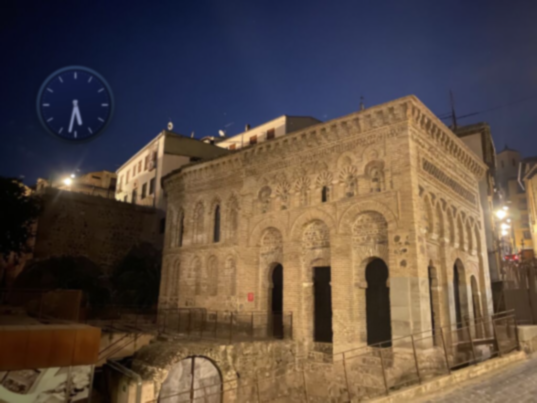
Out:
h=5 m=32
